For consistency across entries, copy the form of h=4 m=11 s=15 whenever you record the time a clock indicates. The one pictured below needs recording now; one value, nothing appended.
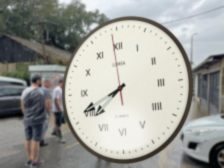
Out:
h=7 m=40 s=59
